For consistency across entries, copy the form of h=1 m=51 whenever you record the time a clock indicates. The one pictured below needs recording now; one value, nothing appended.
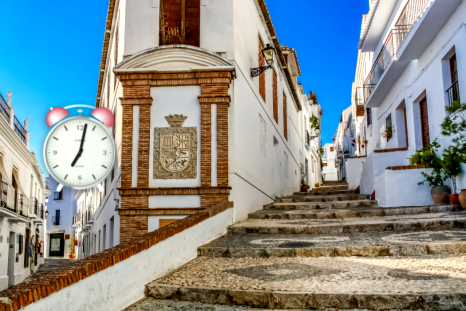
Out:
h=7 m=2
